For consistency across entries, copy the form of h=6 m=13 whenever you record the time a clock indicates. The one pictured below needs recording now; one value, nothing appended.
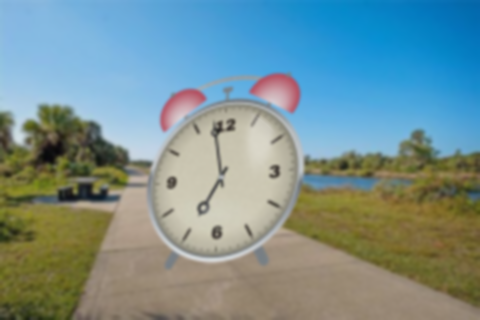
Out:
h=6 m=58
